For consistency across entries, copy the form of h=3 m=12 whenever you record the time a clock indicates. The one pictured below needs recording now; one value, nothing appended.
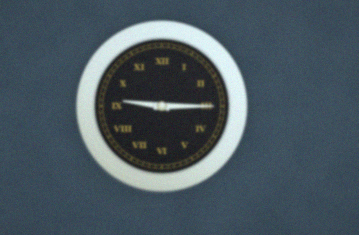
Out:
h=9 m=15
